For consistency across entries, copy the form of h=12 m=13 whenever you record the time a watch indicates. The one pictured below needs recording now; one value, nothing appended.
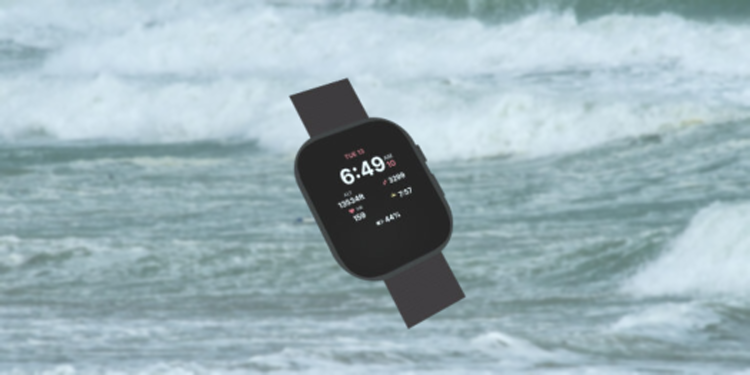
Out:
h=6 m=49
